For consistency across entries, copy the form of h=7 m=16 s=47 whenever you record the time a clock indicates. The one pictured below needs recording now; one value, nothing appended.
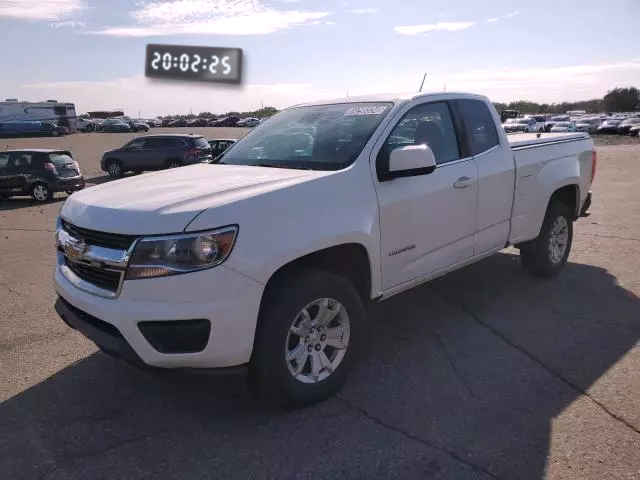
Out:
h=20 m=2 s=25
